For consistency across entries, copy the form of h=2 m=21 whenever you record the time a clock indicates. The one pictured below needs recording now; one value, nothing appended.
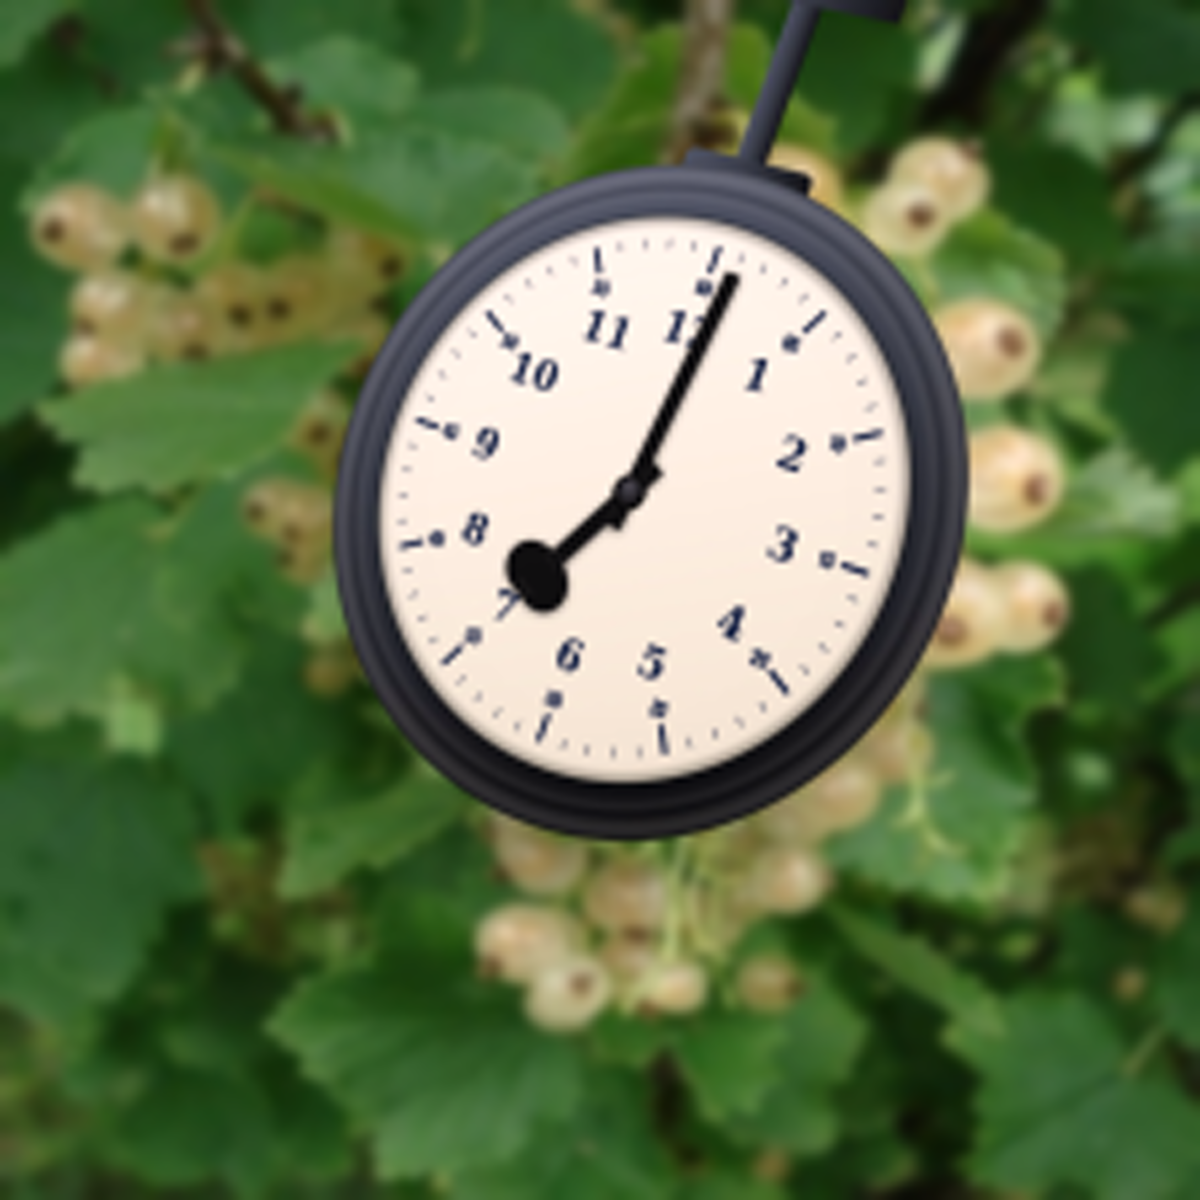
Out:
h=7 m=1
